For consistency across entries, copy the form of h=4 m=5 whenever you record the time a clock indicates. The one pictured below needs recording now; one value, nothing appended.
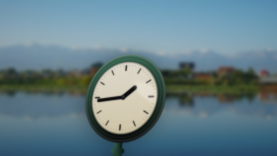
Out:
h=1 m=44
